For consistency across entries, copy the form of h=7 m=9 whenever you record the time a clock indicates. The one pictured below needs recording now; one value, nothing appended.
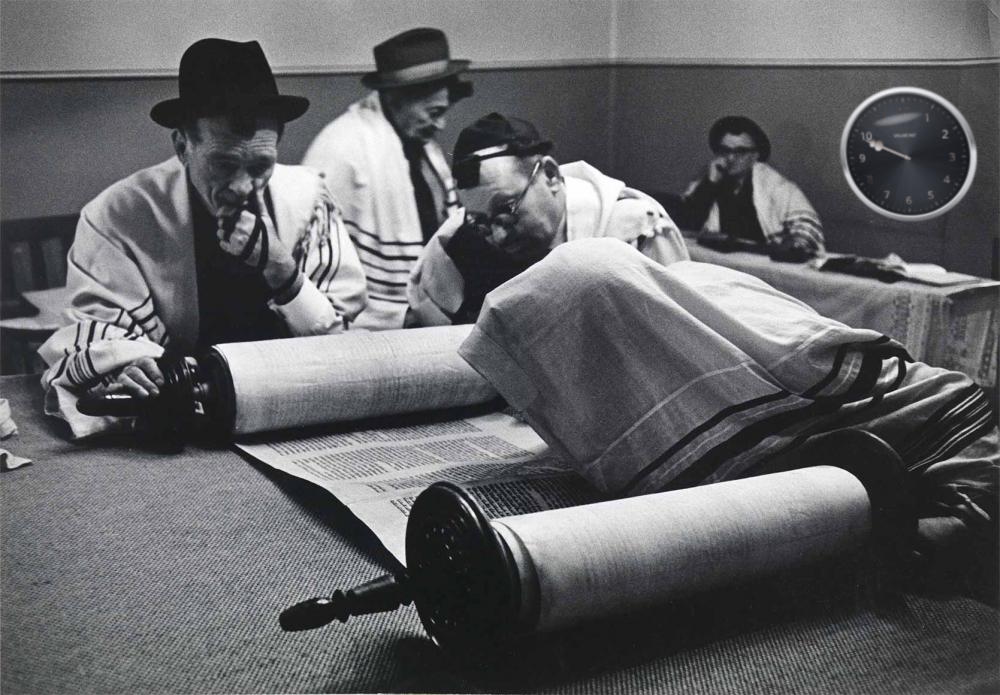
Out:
h=9 m=49
